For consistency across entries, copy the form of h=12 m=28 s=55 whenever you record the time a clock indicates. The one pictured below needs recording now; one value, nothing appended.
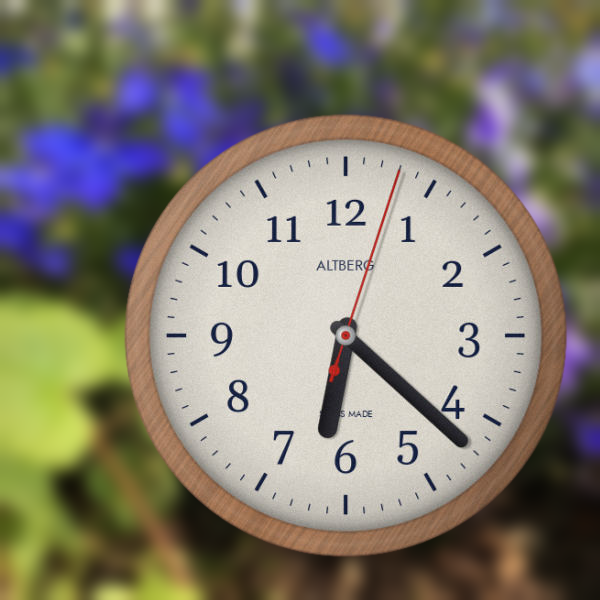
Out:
h=6 m=22 s=3
